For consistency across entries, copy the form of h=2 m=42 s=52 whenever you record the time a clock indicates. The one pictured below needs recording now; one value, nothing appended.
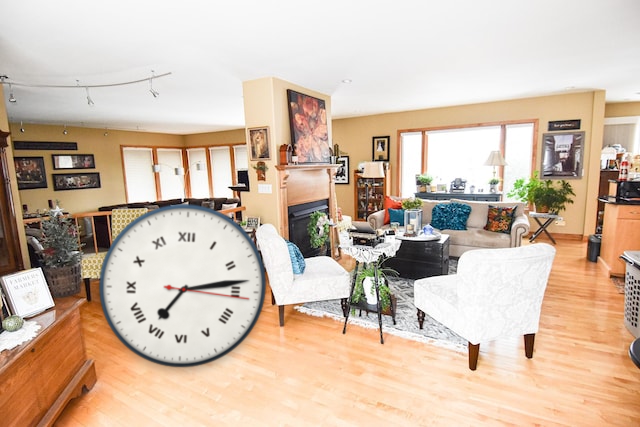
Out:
h=7 m=13 s=16
